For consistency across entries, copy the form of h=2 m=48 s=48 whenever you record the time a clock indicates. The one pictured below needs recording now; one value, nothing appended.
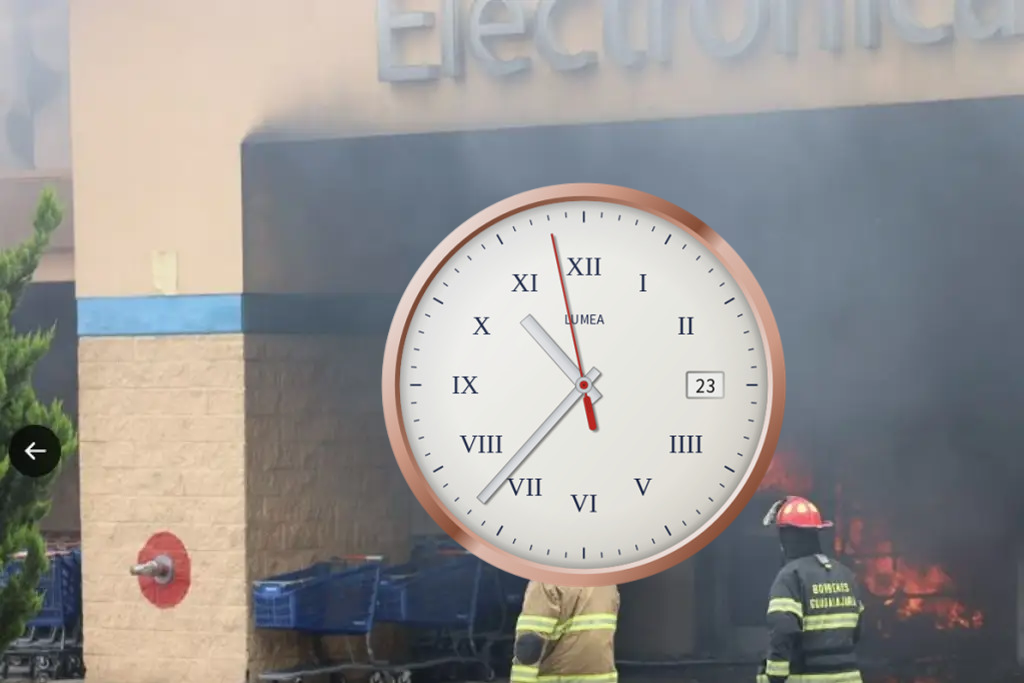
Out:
h=10 m=36 s=58
